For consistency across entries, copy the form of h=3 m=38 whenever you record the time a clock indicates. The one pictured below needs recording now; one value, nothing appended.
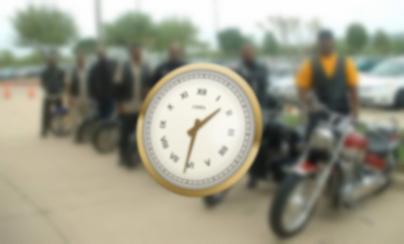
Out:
h=1 m=31
